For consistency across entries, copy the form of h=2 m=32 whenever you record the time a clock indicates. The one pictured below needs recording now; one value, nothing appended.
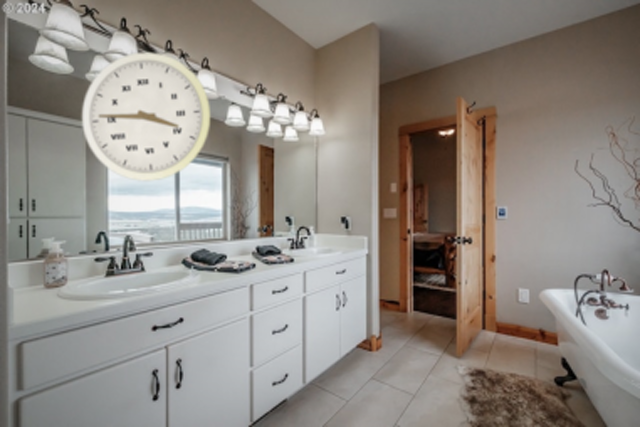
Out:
h=3 m=46
